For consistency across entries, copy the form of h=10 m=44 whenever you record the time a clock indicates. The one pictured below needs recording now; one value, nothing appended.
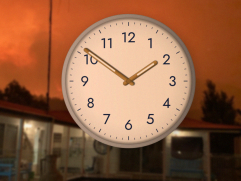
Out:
h=1 m=51
